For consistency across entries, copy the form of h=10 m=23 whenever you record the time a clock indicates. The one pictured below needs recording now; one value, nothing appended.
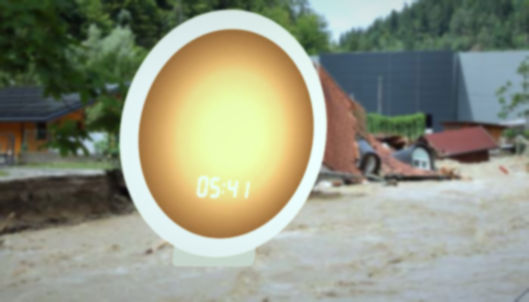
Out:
h=5 m=41
